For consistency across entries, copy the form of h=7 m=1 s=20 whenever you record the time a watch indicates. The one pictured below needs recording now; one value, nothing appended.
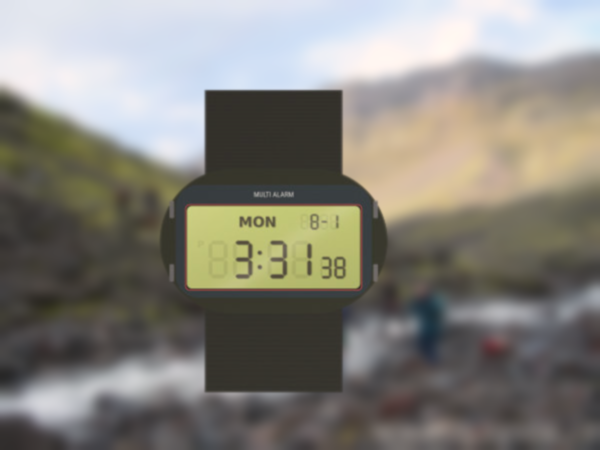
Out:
h=3 m=31 s=38
